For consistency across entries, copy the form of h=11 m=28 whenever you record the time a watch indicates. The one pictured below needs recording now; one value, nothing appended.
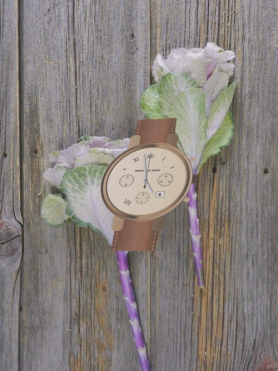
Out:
h=4 m=58
